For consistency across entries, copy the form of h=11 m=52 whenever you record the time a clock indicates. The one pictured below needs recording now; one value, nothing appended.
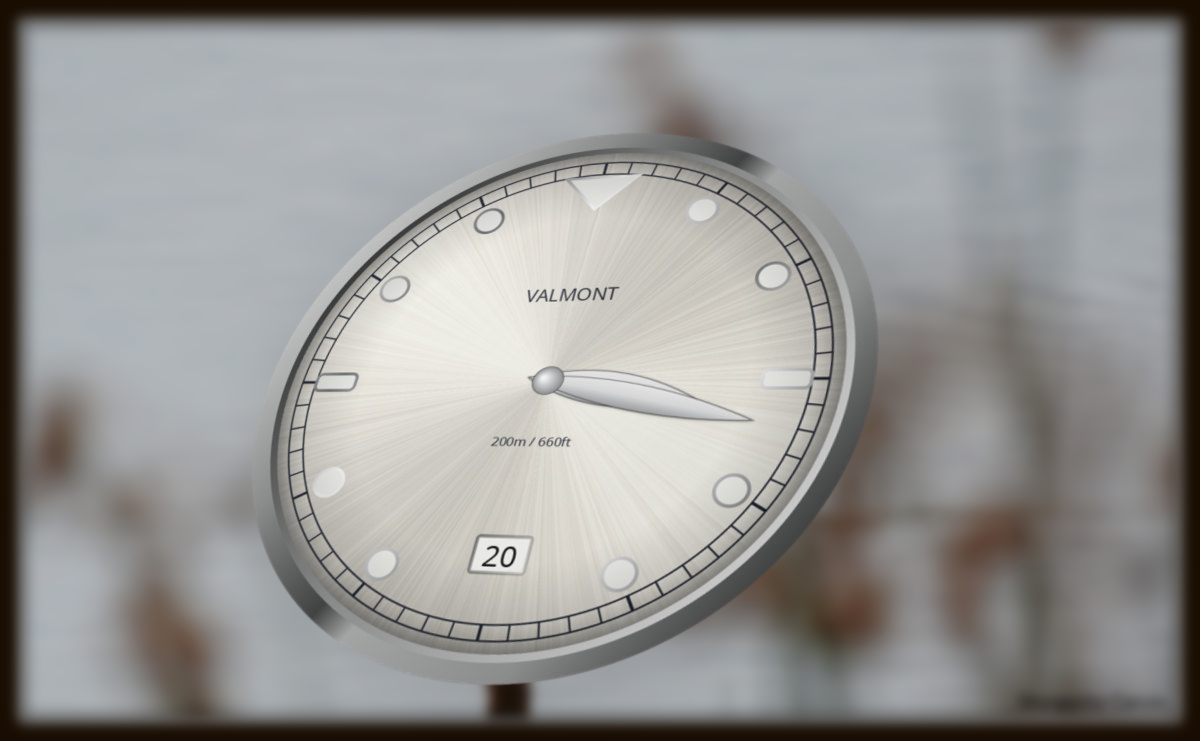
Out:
h=3 m=17
